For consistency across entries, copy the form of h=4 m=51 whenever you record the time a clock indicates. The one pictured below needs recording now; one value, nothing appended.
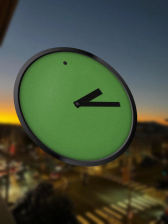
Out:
h=2 m=16
